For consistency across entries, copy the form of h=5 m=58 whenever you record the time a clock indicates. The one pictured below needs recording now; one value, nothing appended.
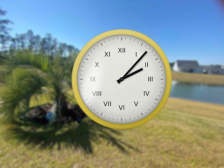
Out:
h=2 m=7
